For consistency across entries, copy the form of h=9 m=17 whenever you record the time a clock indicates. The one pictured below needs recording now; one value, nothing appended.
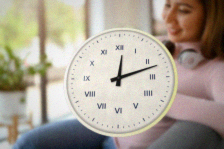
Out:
h=12 m=12
